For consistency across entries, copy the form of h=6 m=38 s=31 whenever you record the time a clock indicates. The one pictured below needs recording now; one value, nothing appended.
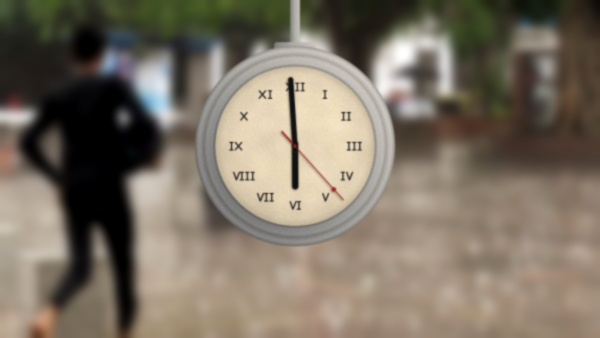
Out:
h=5 m=59 s=23
